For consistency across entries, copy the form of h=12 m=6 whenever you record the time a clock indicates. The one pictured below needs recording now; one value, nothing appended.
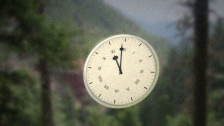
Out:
h=10 m=59
